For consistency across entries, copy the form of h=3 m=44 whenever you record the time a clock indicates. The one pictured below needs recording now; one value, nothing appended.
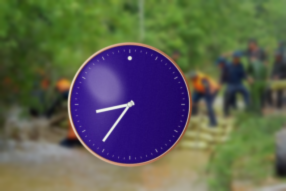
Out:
h=8 m=36
